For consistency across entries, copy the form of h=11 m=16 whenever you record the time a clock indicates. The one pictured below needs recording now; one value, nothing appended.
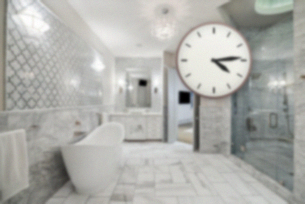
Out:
h=4 m=14
